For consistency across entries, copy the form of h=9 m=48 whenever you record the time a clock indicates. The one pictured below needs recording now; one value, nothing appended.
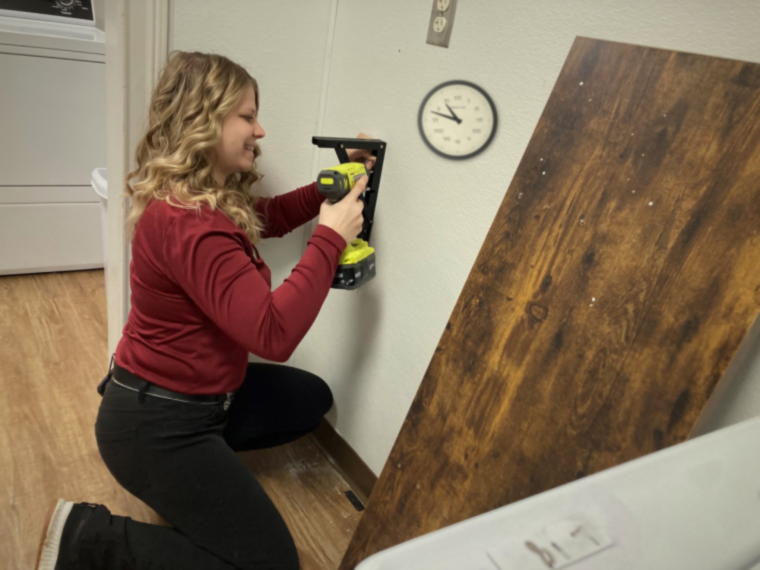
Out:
h=10 m=48
